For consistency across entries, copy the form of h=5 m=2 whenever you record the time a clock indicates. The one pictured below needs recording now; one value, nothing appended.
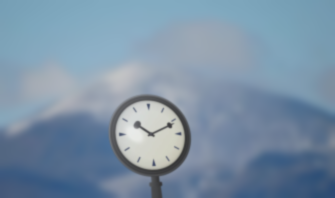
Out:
h=10 m=11
